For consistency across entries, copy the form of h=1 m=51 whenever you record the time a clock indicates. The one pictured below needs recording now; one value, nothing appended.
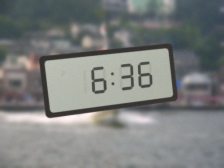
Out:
h=6 m=36
